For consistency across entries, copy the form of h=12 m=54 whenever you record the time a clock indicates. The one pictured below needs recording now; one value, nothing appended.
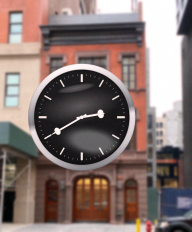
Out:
h=2 m=40
